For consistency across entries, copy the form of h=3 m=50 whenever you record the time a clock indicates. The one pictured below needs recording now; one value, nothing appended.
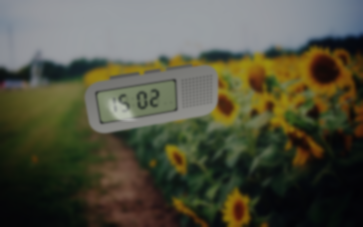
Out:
h=15 m=2
